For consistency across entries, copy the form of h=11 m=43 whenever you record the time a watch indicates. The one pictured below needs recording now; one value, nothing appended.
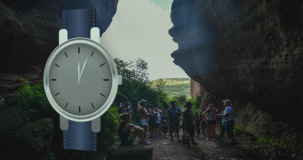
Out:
h=12 m=4
